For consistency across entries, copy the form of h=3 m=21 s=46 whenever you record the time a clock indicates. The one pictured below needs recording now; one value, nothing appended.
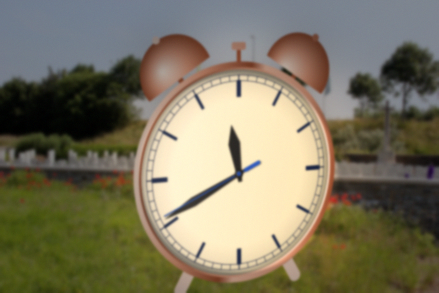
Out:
h=11 m=40 s=41
